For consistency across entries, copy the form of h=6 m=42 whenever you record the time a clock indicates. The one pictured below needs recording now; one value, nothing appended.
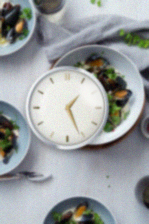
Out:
h=1 m=26
